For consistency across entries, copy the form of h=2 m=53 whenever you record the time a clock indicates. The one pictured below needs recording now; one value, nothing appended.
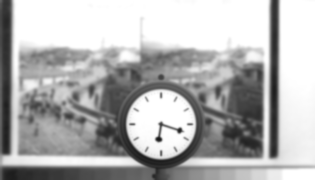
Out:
h=6 m=18
